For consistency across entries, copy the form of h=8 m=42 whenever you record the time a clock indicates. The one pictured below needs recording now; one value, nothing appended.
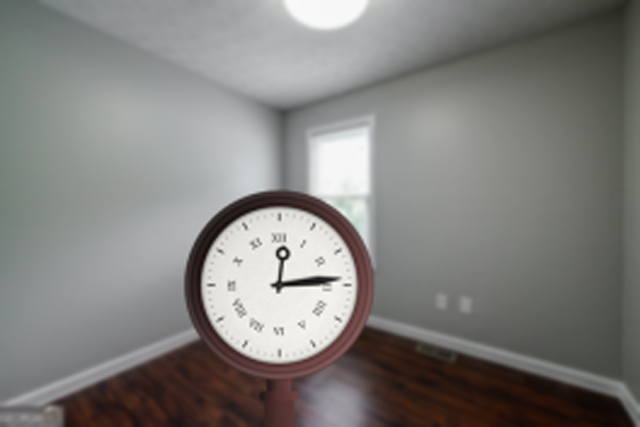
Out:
h=12 m=14
